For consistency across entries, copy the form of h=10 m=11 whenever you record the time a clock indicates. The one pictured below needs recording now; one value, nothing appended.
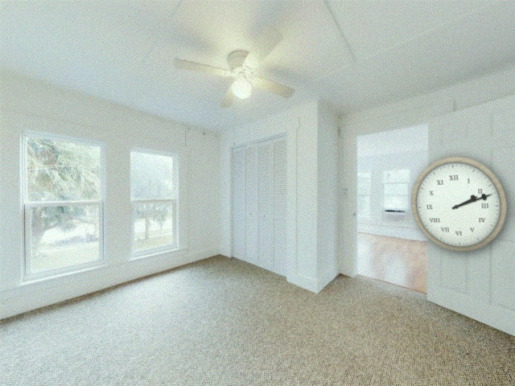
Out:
h=2 m=12
